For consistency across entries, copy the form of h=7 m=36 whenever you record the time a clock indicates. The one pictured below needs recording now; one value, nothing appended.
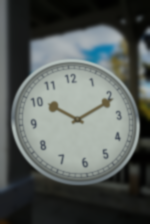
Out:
h=10 m=11
